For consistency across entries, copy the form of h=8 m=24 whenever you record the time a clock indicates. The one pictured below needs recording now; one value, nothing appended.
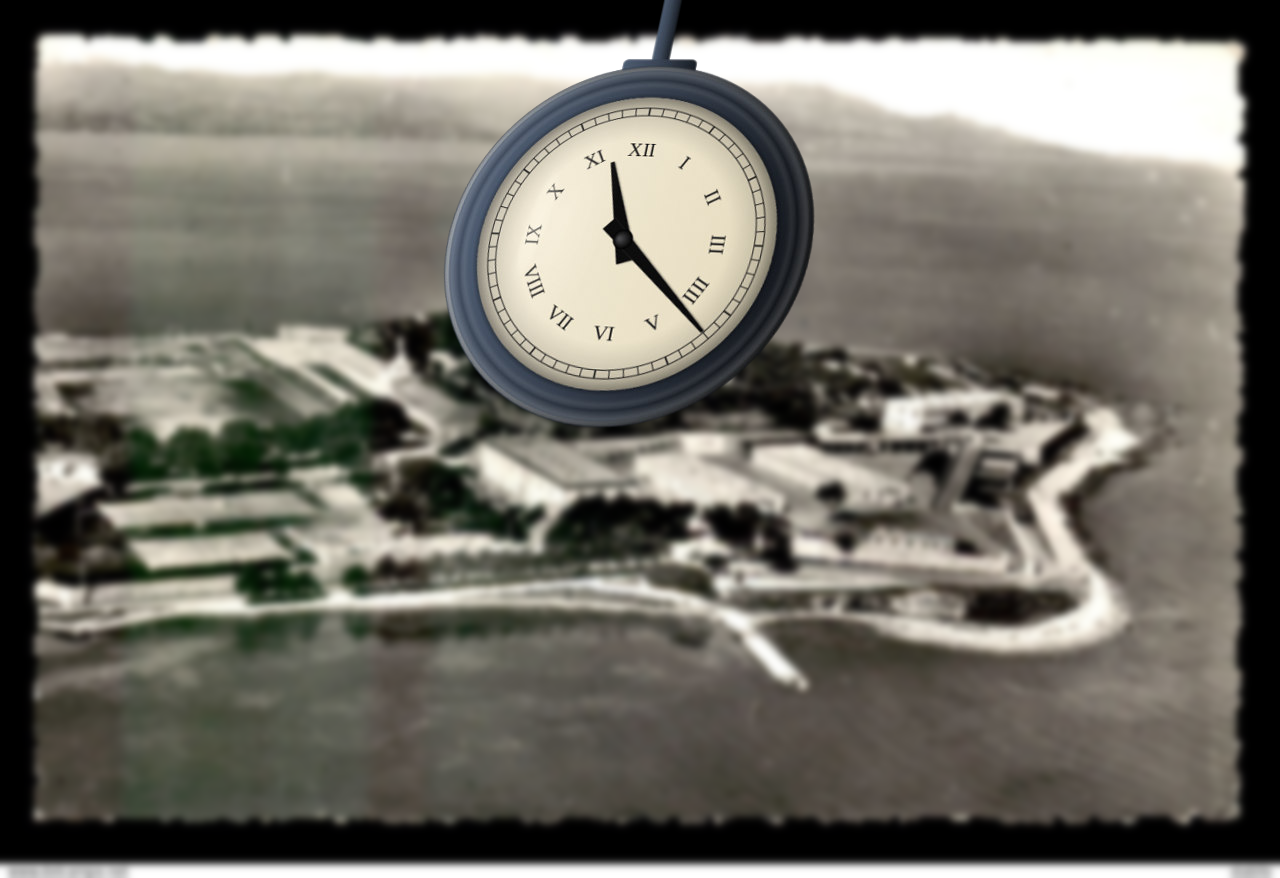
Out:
h=11 m=22
